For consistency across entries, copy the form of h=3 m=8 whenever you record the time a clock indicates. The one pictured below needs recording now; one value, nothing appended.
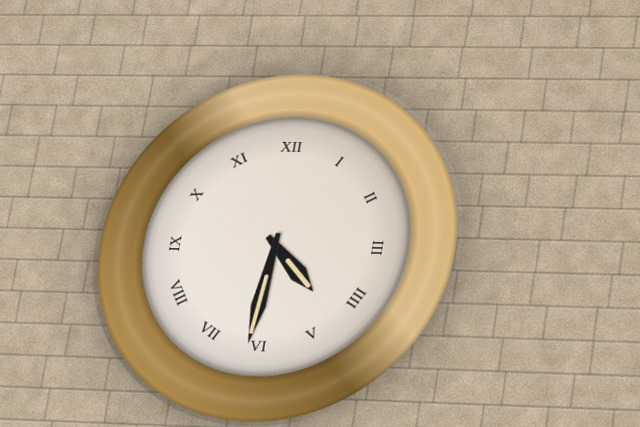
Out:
h=4 m=31
